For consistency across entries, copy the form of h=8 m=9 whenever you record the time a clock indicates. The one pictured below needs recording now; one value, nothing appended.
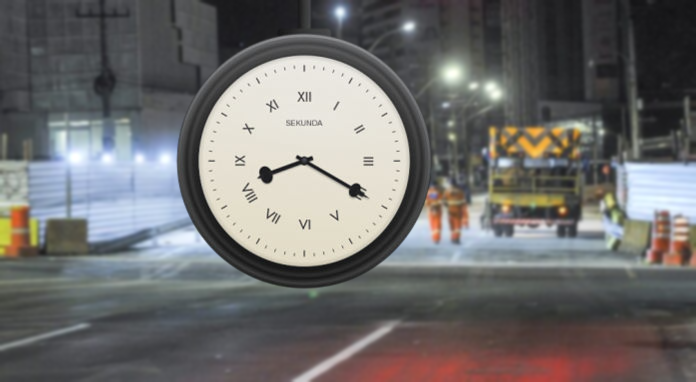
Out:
h=8 m=20
